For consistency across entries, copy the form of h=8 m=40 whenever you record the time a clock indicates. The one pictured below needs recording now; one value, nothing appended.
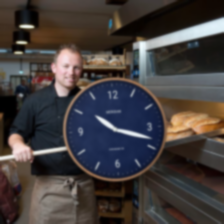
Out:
h=10 m=18
